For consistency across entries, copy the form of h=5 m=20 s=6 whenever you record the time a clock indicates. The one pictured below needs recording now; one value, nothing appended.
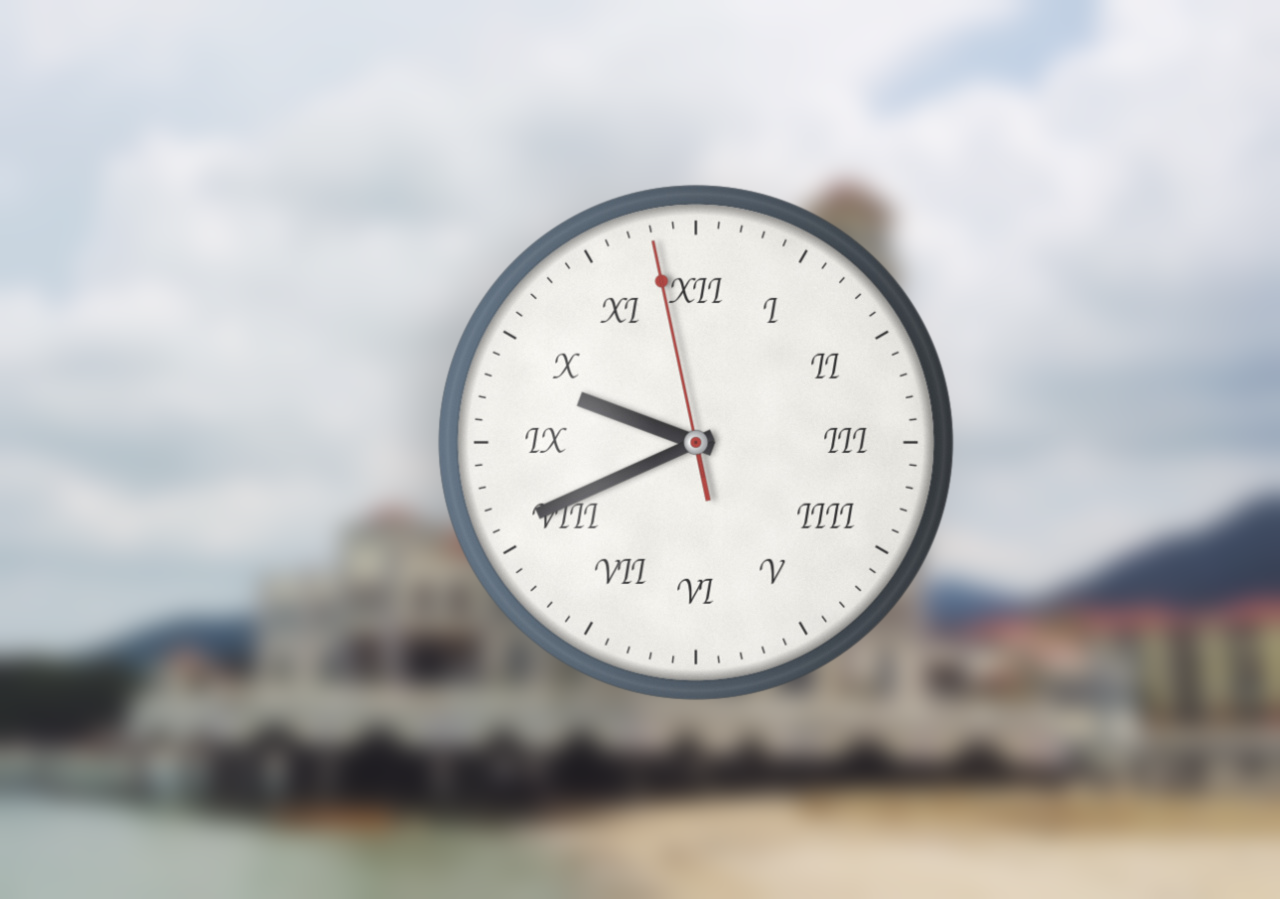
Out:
h=9 m=40 s=58
